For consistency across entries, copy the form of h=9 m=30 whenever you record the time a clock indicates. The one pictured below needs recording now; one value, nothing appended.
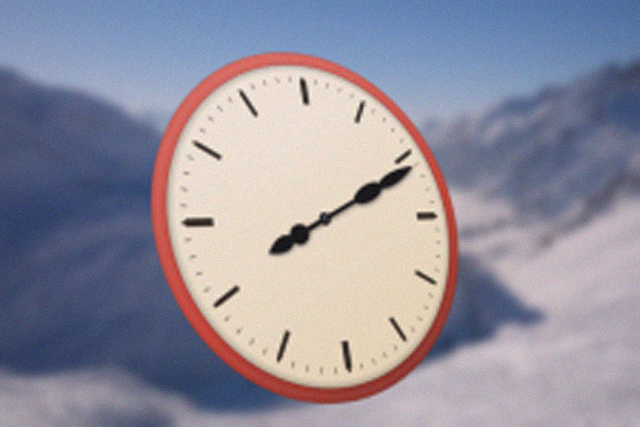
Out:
h=8 m=11
